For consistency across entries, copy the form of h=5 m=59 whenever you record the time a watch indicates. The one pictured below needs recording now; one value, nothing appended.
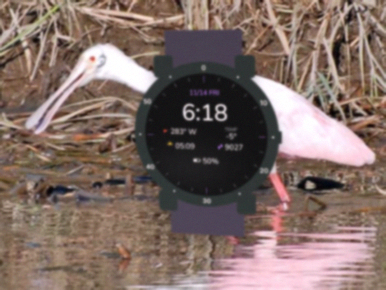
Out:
h=6 m=18
